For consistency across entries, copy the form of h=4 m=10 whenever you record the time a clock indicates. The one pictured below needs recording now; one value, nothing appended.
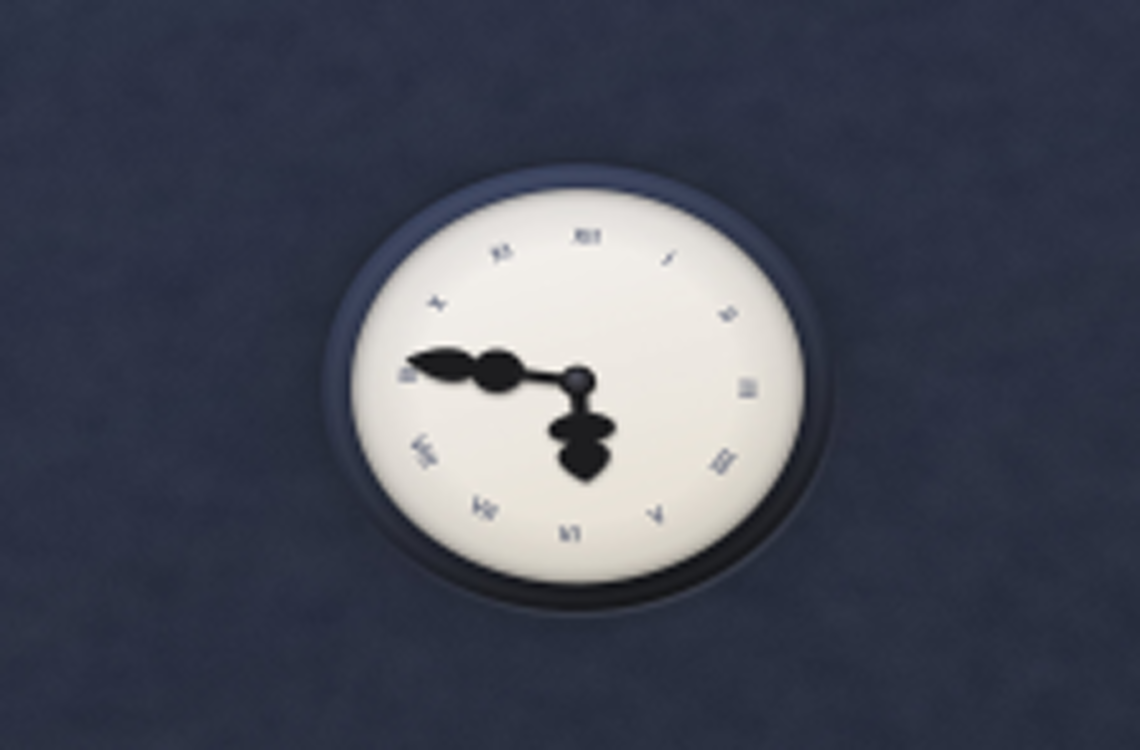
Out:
h=5 m=46
